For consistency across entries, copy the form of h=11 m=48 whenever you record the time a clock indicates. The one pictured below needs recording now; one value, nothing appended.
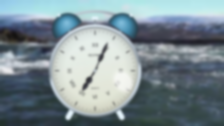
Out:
h=7 m=4
